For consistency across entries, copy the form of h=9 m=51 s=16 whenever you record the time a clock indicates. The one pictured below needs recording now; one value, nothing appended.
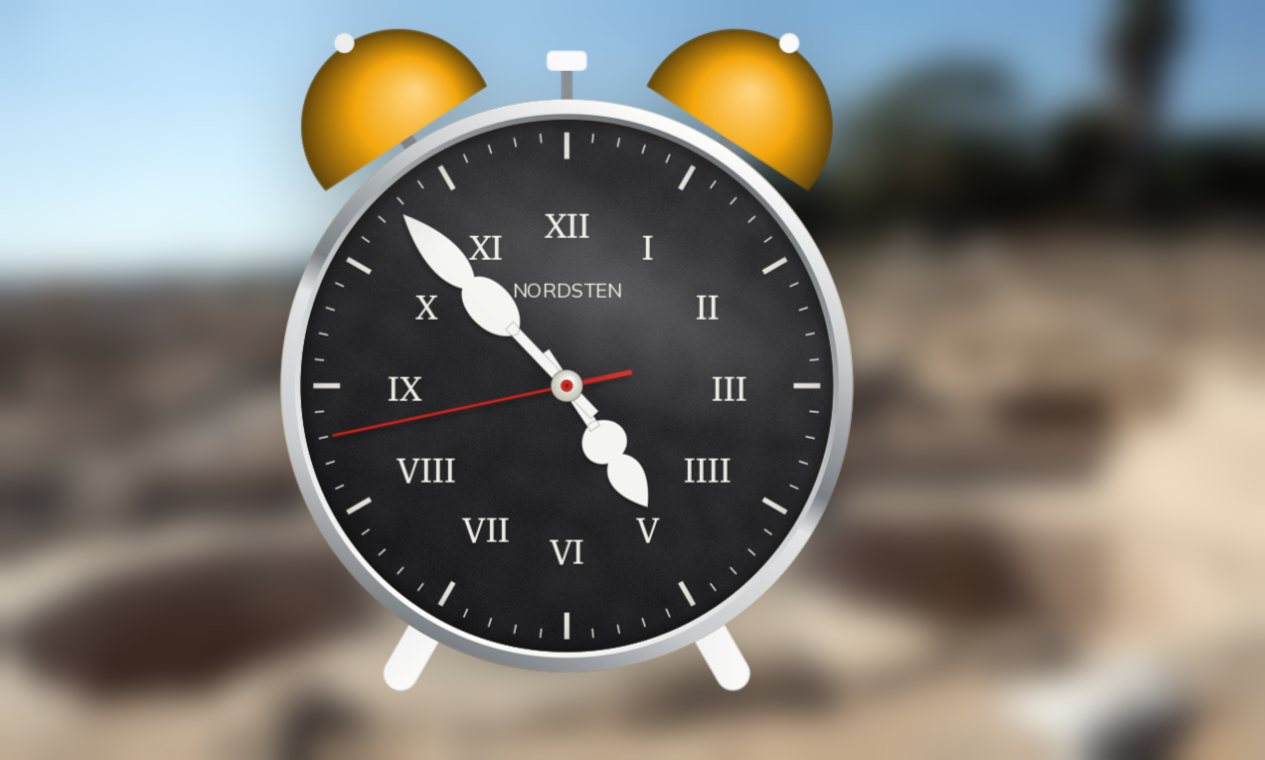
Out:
h=4 m=52 s=43
